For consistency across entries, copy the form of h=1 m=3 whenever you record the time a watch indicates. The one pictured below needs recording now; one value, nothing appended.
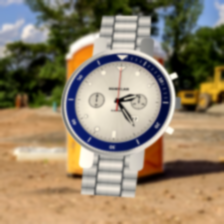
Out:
h=2 m=24
